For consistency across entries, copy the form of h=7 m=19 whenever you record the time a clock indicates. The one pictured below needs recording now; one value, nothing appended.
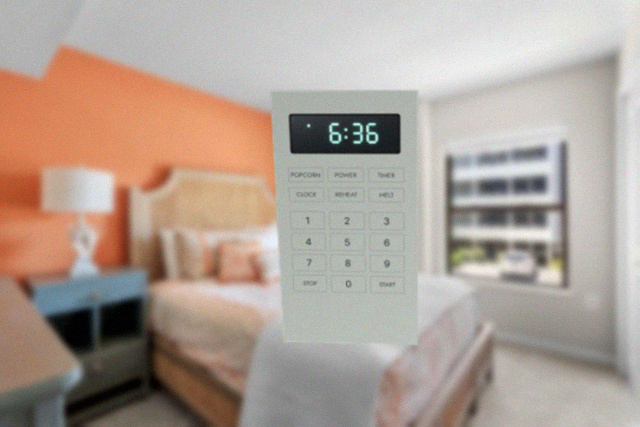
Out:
h=6 m=36
